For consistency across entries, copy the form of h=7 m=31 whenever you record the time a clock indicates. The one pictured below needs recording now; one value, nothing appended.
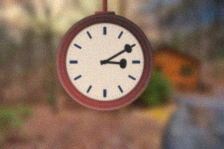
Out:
h=3 m=10
